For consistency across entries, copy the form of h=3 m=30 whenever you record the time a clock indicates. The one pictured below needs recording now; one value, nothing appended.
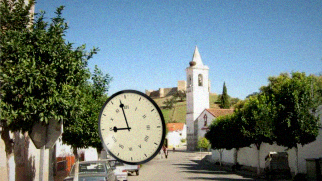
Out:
h=8 m=58
